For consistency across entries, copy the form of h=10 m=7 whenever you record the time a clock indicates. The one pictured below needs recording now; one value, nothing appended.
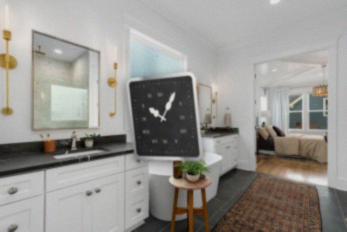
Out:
h=10 m=6
